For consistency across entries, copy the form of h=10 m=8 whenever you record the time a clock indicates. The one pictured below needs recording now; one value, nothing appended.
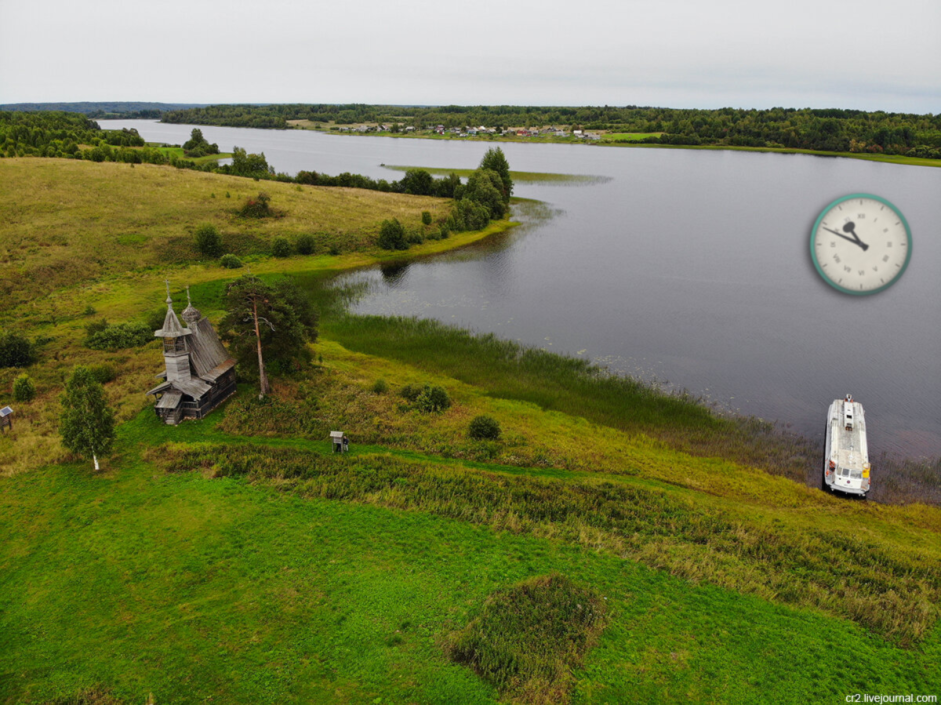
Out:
h=10 m=49
